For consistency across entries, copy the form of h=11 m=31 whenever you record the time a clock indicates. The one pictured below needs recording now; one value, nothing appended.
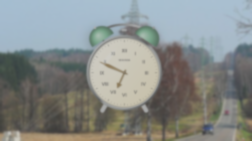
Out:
h=6 m=49
